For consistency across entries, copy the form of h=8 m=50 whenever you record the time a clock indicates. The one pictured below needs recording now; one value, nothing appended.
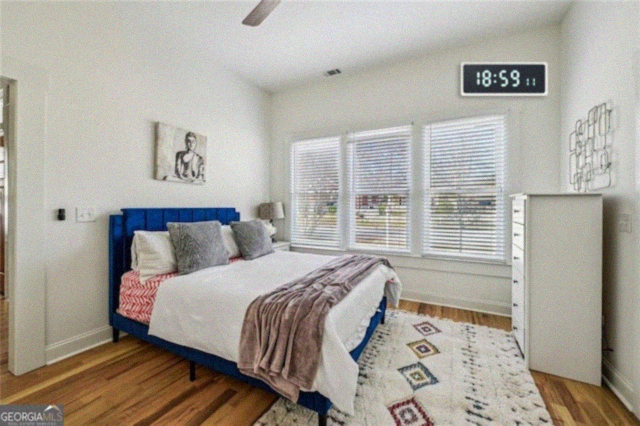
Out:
h=18 m=59
